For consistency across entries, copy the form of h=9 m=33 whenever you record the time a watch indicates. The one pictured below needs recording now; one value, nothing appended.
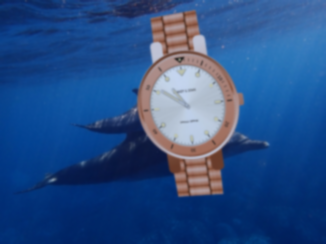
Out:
h=10 m=51
